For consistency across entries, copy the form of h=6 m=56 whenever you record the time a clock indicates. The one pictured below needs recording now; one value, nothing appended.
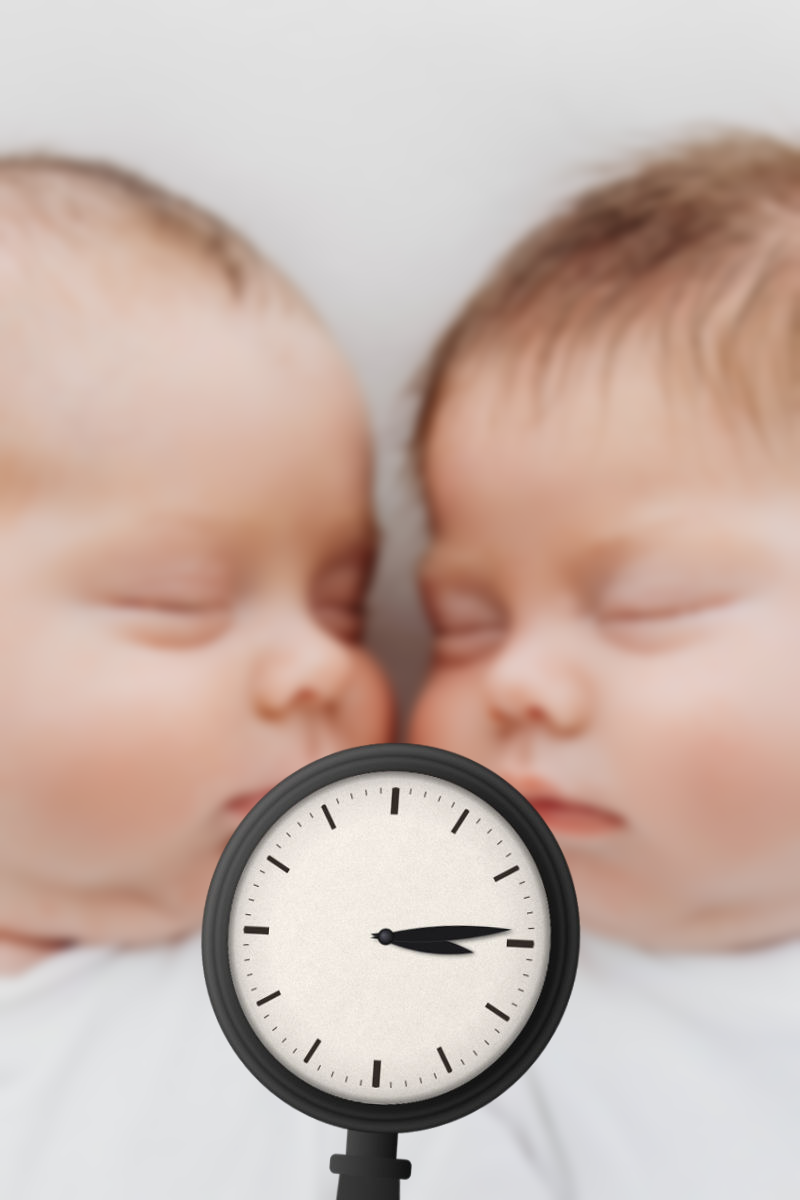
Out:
h=3 m=14
